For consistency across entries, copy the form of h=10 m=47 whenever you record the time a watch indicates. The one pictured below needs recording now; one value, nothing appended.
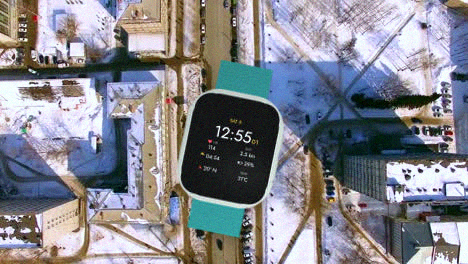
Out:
h=12 m=55
